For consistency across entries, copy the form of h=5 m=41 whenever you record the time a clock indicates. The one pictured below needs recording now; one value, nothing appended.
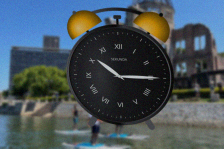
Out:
h=10 m=15
